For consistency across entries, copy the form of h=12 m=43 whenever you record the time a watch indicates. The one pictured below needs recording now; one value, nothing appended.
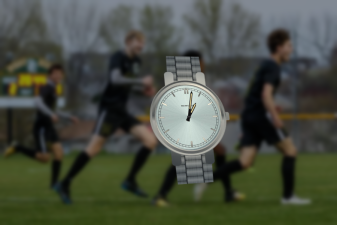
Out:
h=1 m=2
